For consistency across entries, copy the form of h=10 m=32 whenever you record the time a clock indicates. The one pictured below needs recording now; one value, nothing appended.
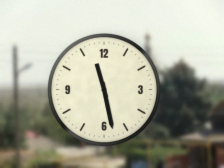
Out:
h=11 m=28
